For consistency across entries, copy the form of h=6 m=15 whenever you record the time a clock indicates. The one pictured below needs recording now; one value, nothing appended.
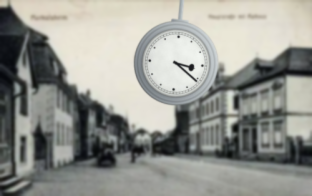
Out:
h=3 m=21
